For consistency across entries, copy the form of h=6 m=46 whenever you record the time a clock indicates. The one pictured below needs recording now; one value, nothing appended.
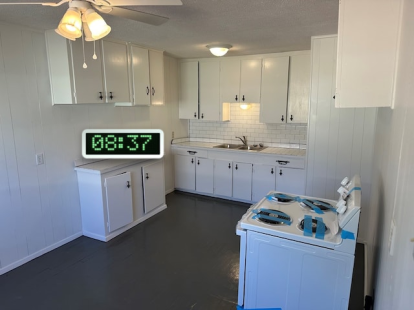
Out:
h=8 m=37
